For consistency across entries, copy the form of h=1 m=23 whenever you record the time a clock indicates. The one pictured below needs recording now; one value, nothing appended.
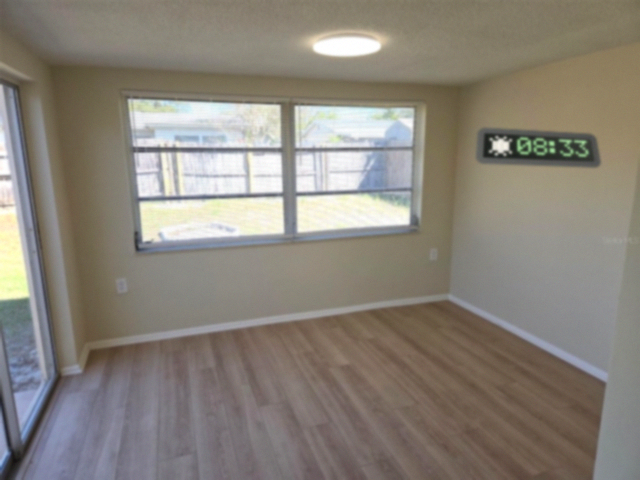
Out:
h=8 m=33
